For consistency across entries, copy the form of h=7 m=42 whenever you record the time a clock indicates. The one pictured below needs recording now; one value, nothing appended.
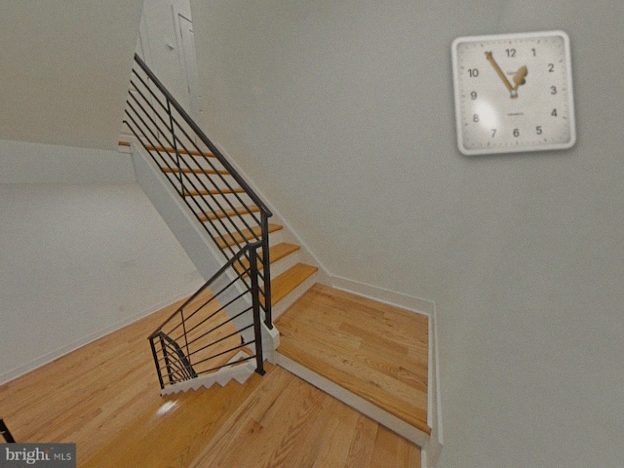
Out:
h=12 m=55
